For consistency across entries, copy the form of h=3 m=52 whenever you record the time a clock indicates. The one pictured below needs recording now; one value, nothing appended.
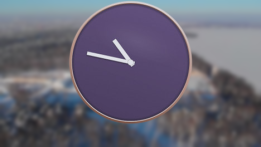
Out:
h=10 m=47
